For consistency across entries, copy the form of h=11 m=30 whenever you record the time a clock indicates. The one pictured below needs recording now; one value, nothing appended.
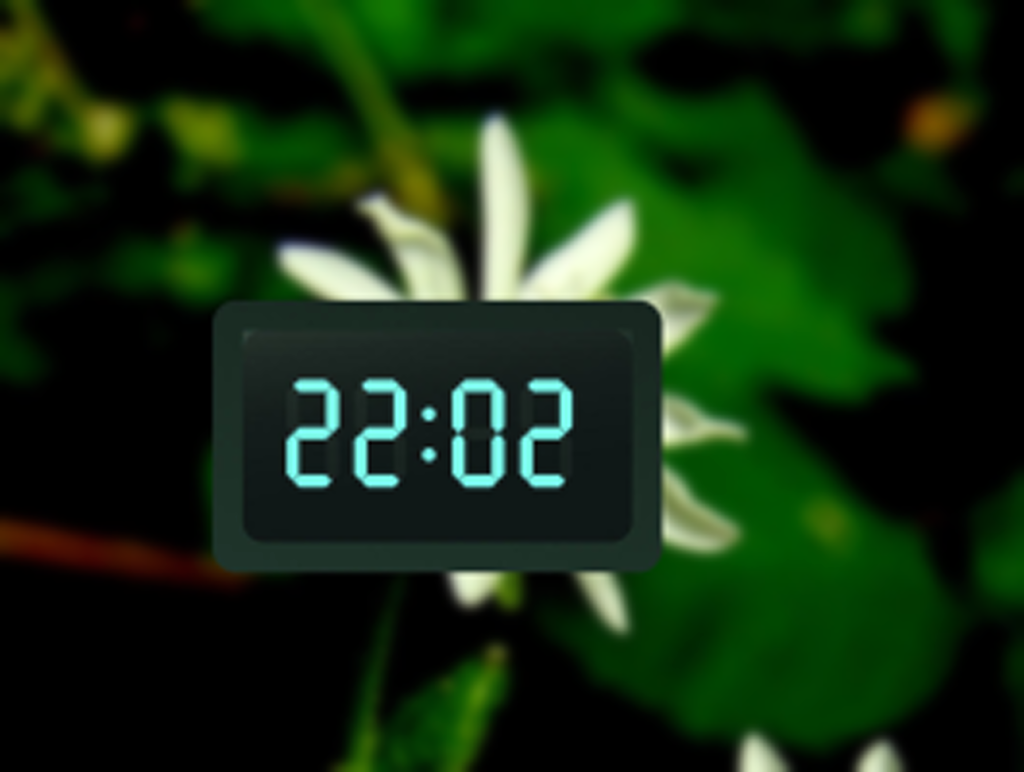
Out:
h=22 m=2
